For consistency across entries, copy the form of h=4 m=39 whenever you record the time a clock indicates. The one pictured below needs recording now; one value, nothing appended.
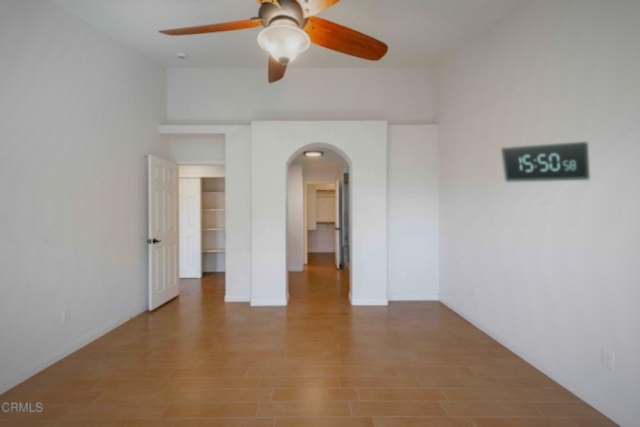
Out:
h=15 m=50
